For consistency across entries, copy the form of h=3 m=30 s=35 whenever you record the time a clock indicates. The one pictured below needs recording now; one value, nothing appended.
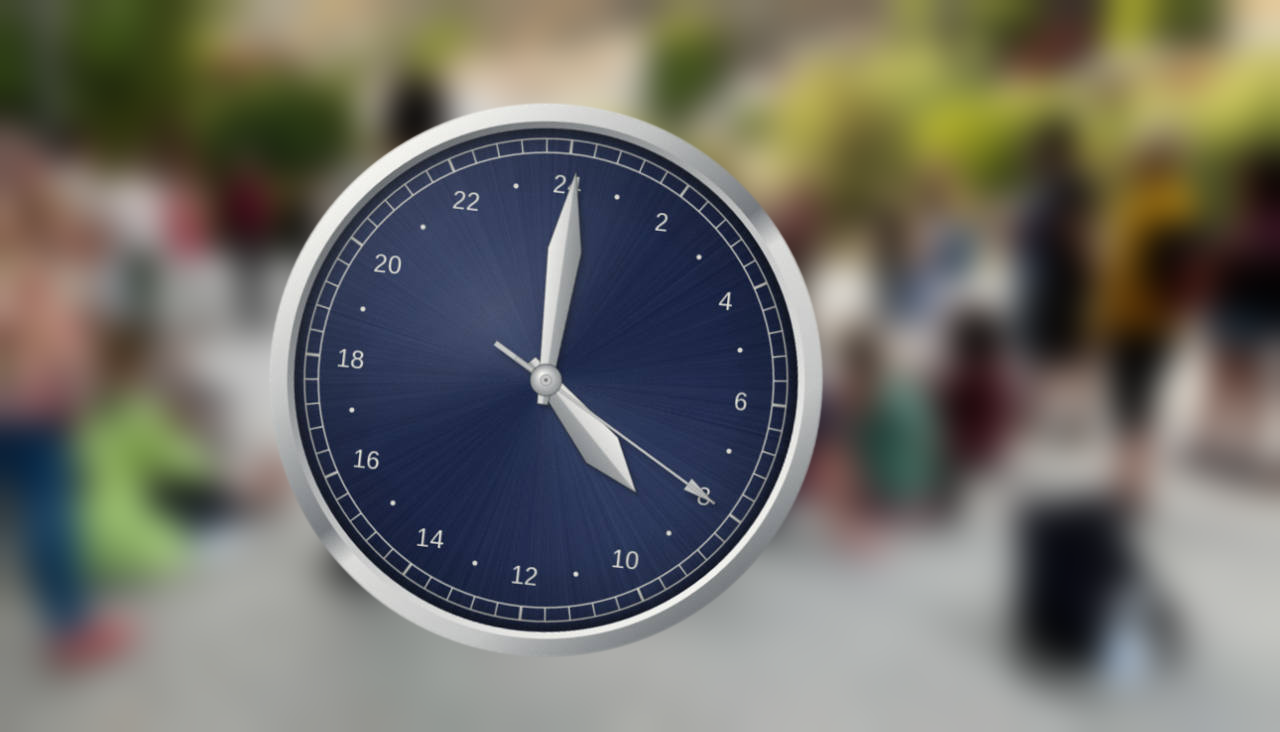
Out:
h=9 m=0 s=20
